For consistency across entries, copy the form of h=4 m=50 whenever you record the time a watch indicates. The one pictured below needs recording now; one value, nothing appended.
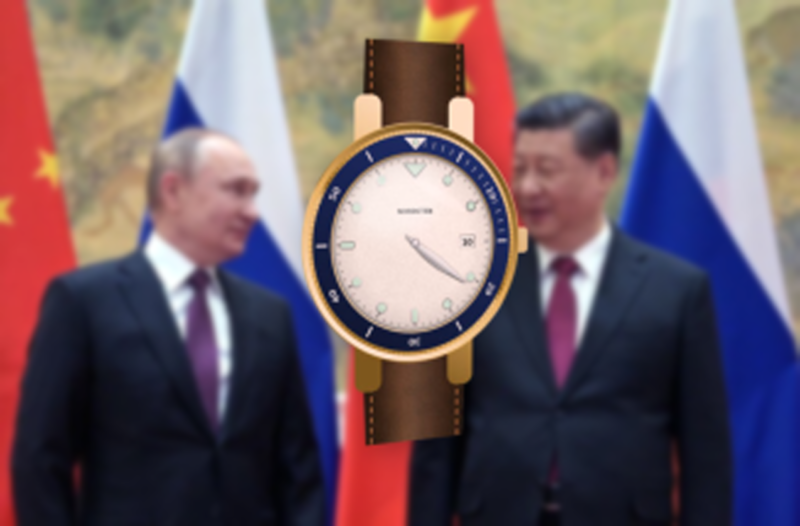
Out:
h=4 m=21
